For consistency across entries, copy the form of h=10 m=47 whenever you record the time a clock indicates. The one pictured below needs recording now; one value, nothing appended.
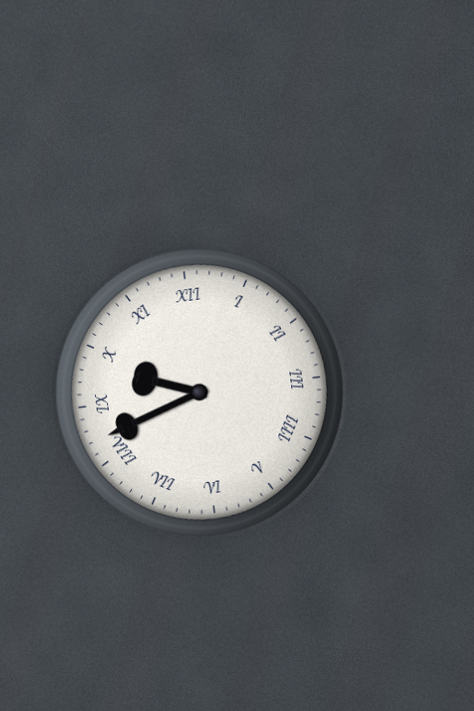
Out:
h=9 m=42
